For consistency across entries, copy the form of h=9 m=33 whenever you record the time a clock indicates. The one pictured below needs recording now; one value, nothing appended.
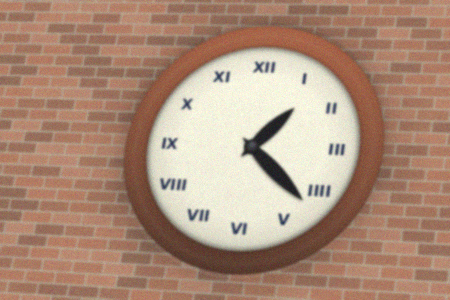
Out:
h=1 m=22
